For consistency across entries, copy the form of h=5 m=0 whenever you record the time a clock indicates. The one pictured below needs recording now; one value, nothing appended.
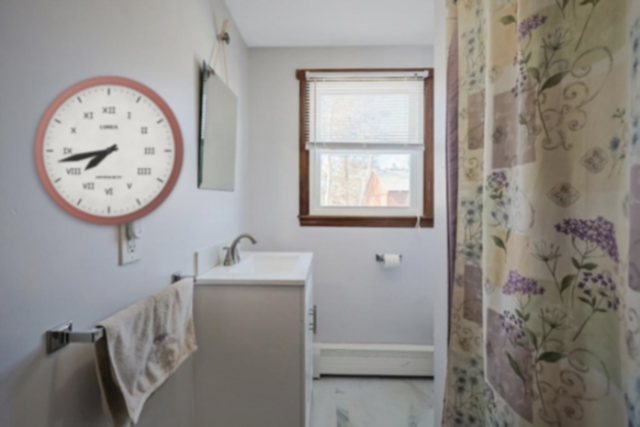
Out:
h=7 m=43
